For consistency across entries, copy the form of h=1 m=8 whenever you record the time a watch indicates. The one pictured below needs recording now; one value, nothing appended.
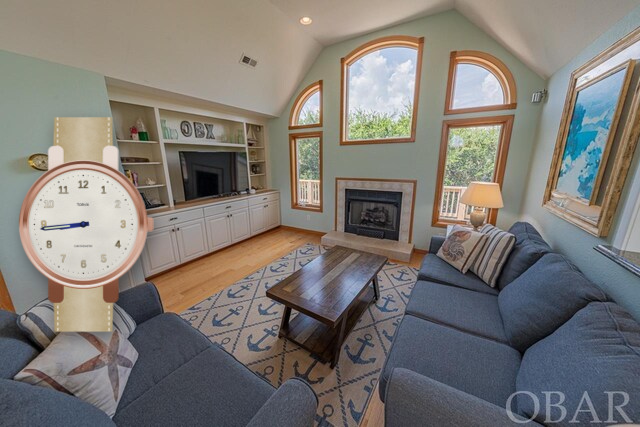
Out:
h=8 m=44
